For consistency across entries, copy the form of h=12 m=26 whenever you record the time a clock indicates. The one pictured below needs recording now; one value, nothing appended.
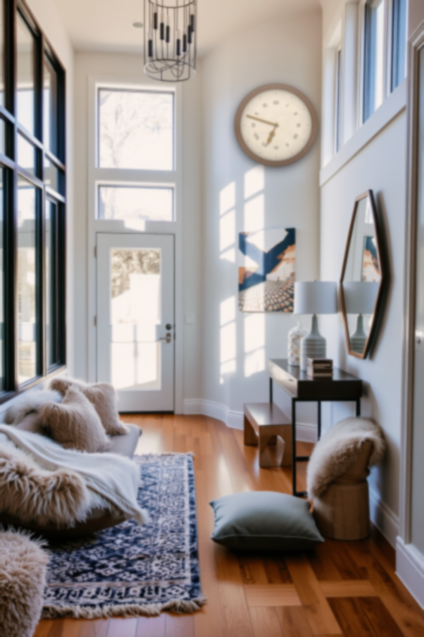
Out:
h=6 m=48
